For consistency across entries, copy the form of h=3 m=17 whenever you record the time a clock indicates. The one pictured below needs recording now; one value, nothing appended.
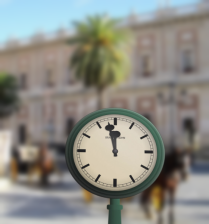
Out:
h=11 m=58
